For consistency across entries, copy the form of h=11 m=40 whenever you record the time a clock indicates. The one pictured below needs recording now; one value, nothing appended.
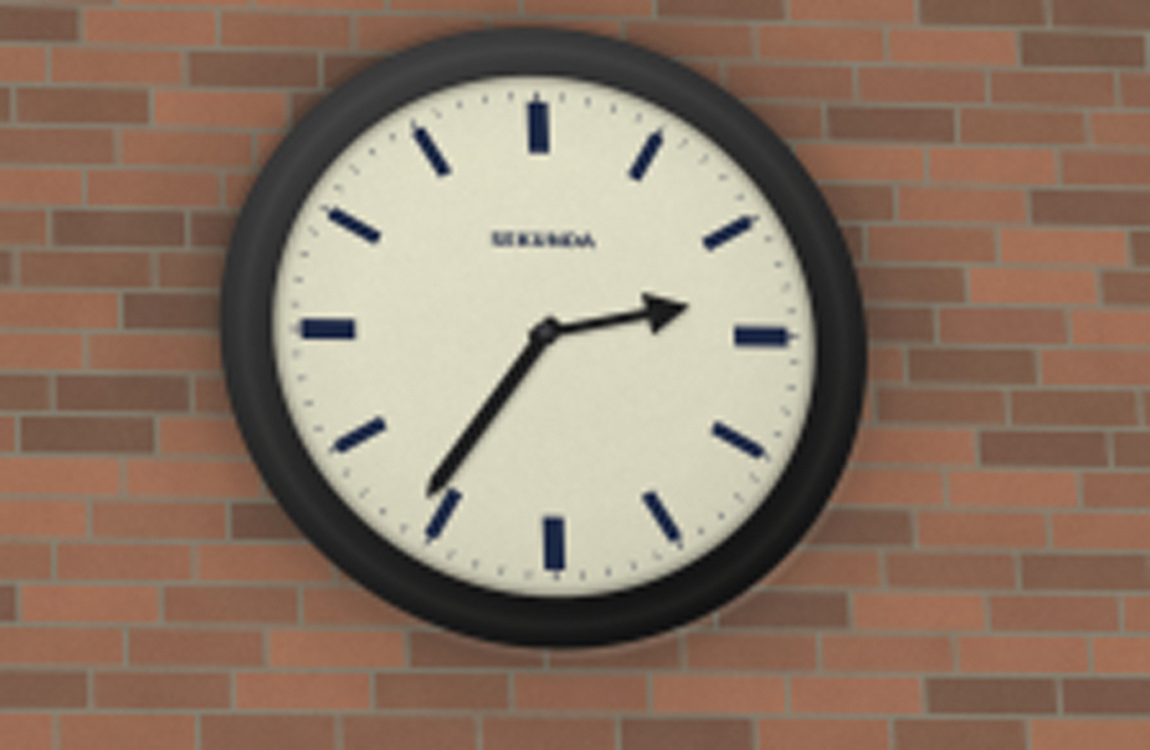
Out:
h=2 m=36
